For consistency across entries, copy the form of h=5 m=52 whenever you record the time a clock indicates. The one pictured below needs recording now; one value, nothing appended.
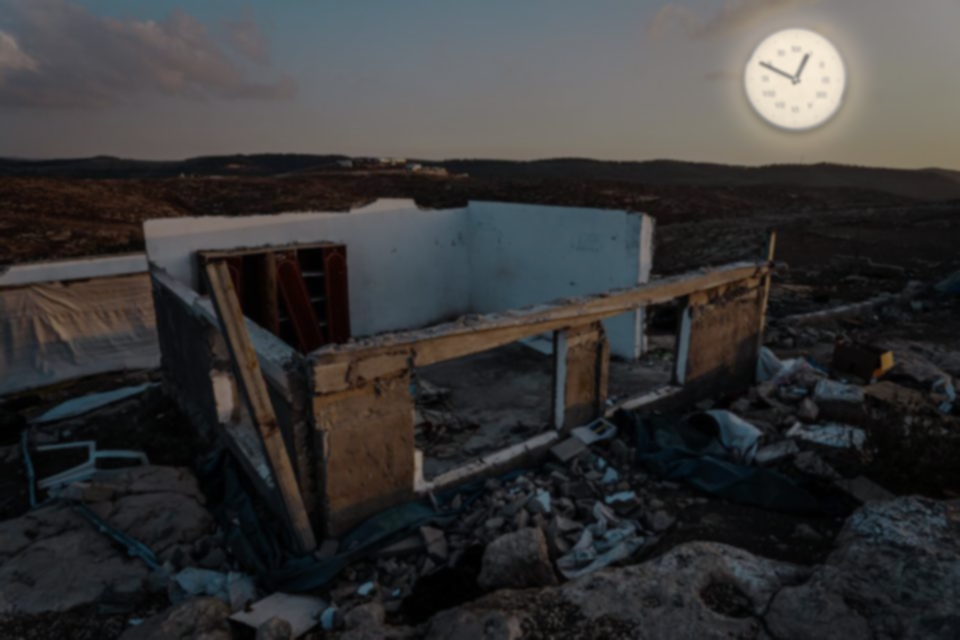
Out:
h=12 m=49
